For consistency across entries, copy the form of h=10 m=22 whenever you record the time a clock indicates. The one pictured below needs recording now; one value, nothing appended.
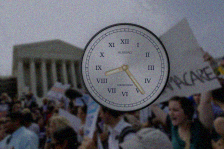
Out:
h=8 m=24
